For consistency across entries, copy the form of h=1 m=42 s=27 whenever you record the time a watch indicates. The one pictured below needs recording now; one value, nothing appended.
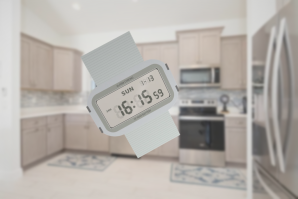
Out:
h=16 m=15 s=59
